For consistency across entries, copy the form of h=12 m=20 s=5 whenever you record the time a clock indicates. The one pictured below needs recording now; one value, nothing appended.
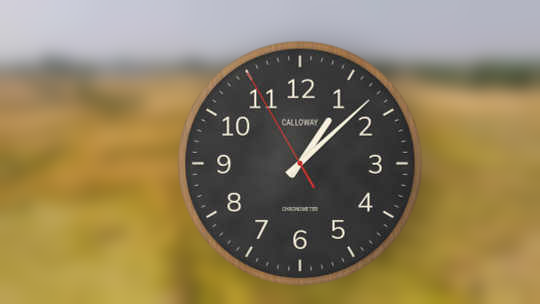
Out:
h=1 m=7 s=55
